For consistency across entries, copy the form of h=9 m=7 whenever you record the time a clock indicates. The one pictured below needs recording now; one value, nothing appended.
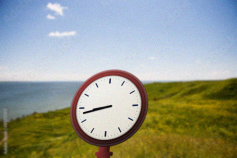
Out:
h=8 m=43
